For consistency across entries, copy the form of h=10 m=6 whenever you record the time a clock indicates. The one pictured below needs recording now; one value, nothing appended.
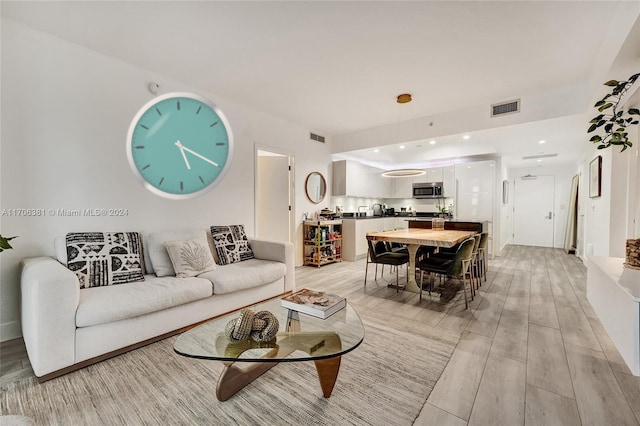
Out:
h=5 m=20
